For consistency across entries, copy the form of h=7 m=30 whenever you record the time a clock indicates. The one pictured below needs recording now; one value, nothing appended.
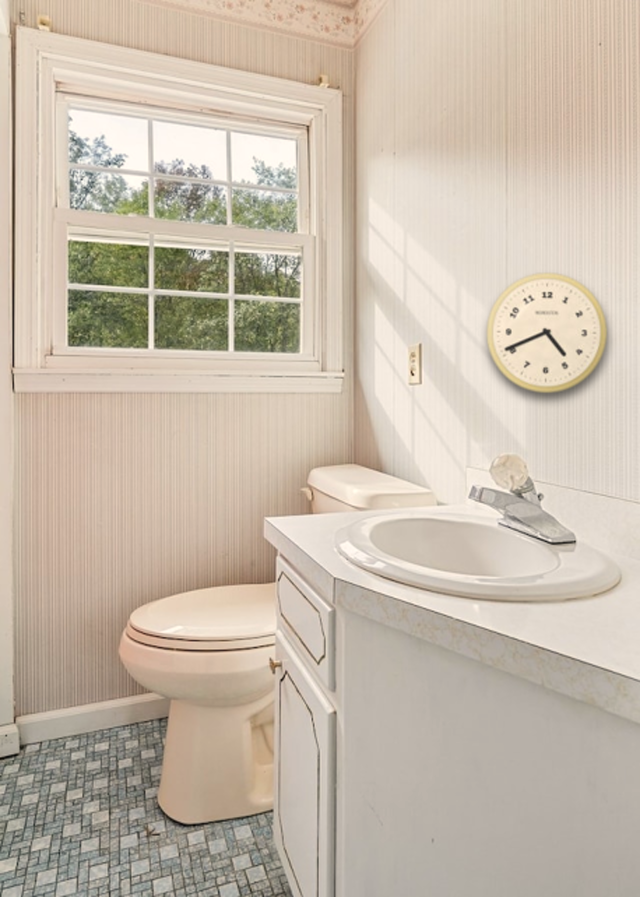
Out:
h=4 m=41
